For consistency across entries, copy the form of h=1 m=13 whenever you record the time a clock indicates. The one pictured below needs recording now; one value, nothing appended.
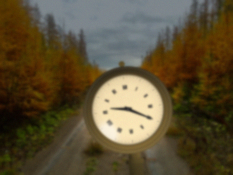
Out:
h=9 m=20
